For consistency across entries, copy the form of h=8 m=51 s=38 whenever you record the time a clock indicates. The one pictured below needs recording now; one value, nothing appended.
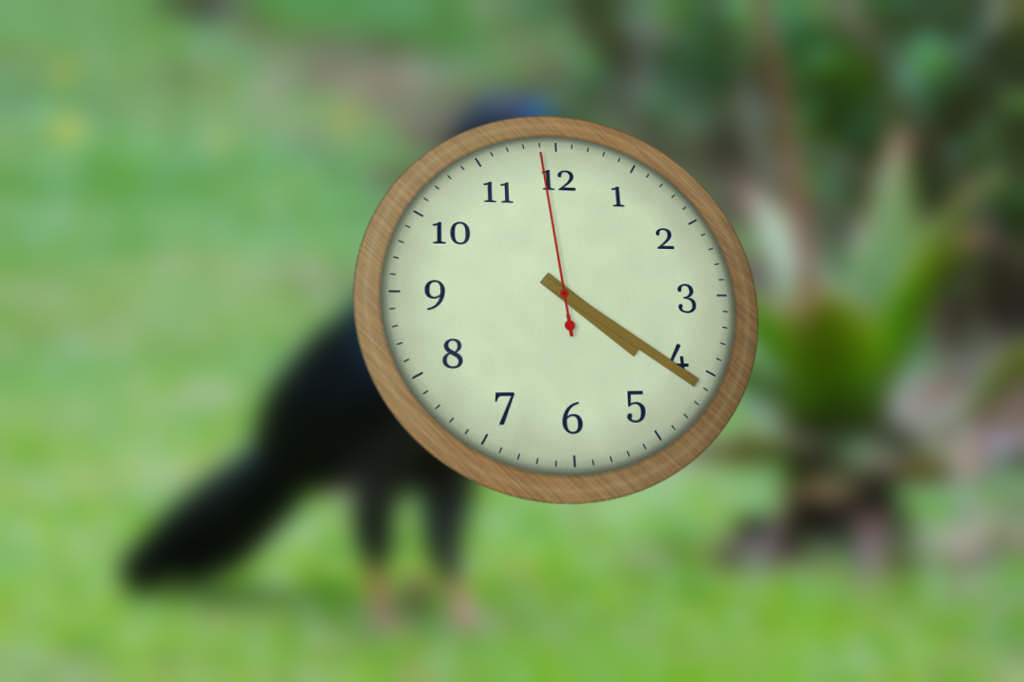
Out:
h=4 m=20 s=59
